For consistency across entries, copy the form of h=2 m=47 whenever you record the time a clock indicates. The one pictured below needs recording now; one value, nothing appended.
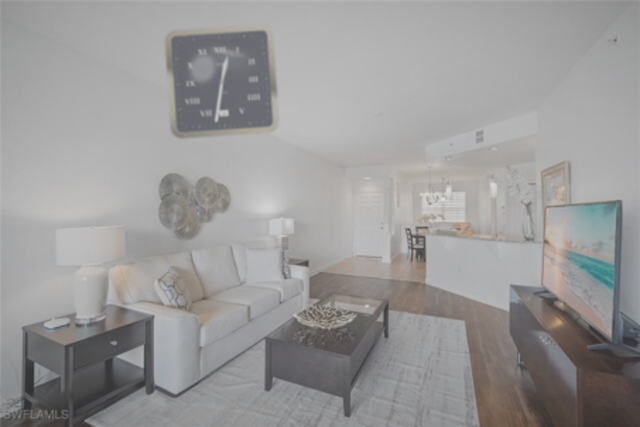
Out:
h=12 m=32
